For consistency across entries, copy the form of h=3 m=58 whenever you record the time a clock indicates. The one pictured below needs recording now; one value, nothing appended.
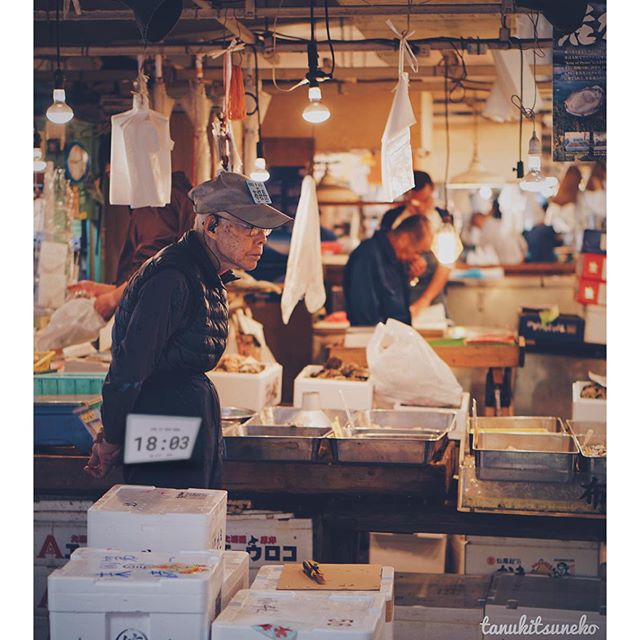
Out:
h=18 m=3
